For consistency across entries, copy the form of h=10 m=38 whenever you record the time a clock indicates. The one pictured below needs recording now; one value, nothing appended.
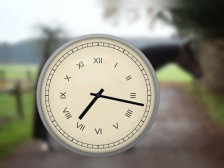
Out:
h=7 m=17
